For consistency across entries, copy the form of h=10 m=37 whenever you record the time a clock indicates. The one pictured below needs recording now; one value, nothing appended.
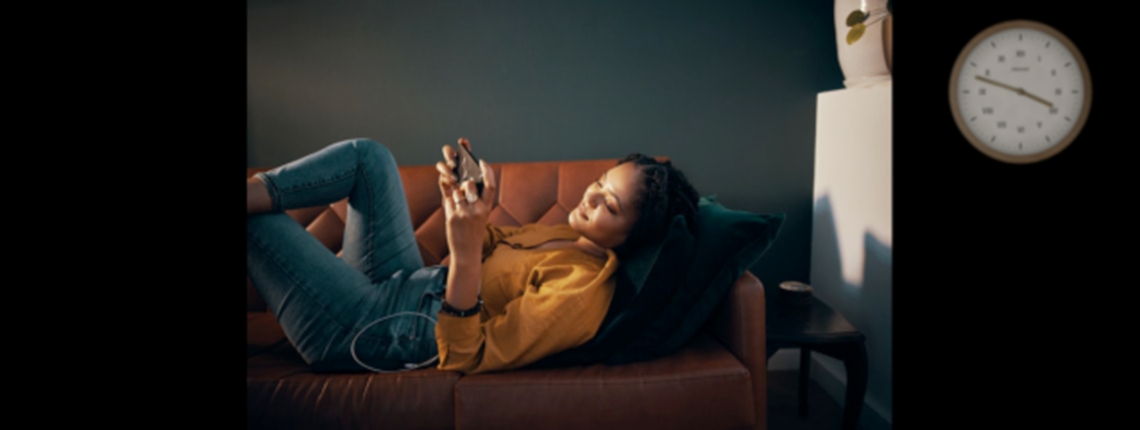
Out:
h=3 m=48
